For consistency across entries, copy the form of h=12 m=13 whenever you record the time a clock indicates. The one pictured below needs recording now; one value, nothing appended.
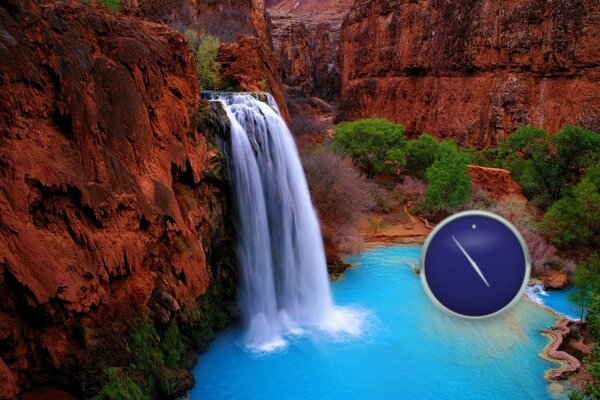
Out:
h=4 m=54
